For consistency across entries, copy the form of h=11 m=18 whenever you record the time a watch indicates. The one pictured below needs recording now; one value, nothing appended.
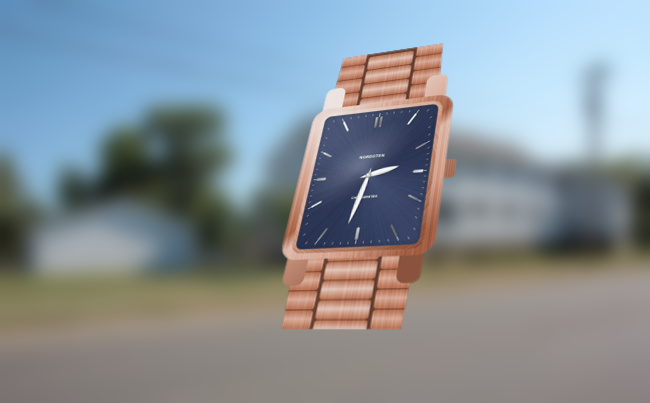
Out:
h=2 m=32
